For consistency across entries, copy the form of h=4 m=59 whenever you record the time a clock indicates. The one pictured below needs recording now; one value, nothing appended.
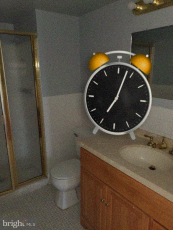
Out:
h=7 m=3
